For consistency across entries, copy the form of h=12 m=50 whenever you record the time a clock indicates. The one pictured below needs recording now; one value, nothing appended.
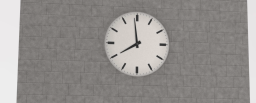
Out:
h=7 m=59
